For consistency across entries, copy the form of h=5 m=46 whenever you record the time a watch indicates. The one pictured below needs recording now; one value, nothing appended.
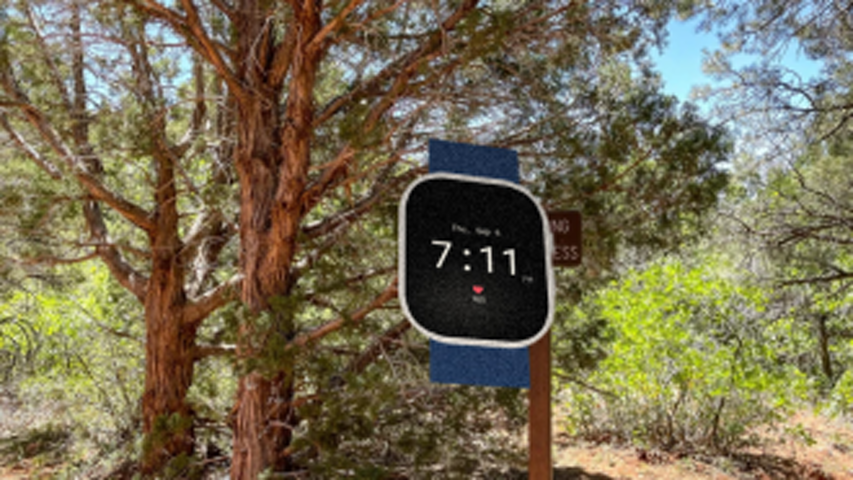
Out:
h=7 m=11
